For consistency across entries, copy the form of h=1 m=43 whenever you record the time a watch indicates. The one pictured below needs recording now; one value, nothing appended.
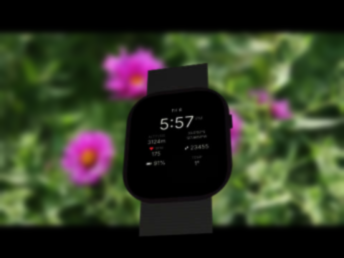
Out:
h=5 m=57
